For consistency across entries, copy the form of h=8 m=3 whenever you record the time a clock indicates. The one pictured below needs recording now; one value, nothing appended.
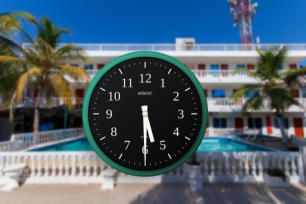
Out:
h=5 m=30
